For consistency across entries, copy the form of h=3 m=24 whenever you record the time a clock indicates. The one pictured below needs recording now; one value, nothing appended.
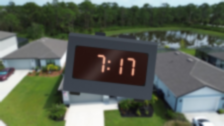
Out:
h=7 m=17
